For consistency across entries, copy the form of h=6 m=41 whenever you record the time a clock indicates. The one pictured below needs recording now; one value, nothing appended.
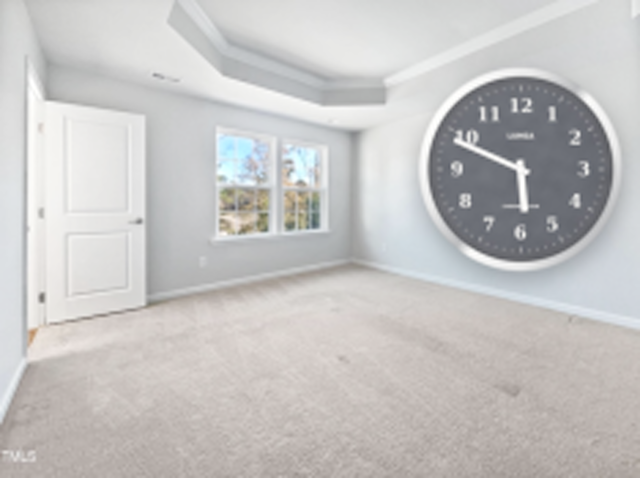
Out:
h=5 m=49
